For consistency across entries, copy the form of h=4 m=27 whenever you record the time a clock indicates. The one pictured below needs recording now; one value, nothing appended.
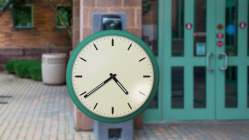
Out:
h=4 m=39
